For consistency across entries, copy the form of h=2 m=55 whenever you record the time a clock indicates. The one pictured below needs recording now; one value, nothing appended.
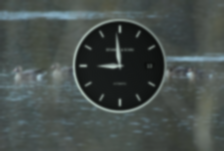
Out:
h=8 m=59
